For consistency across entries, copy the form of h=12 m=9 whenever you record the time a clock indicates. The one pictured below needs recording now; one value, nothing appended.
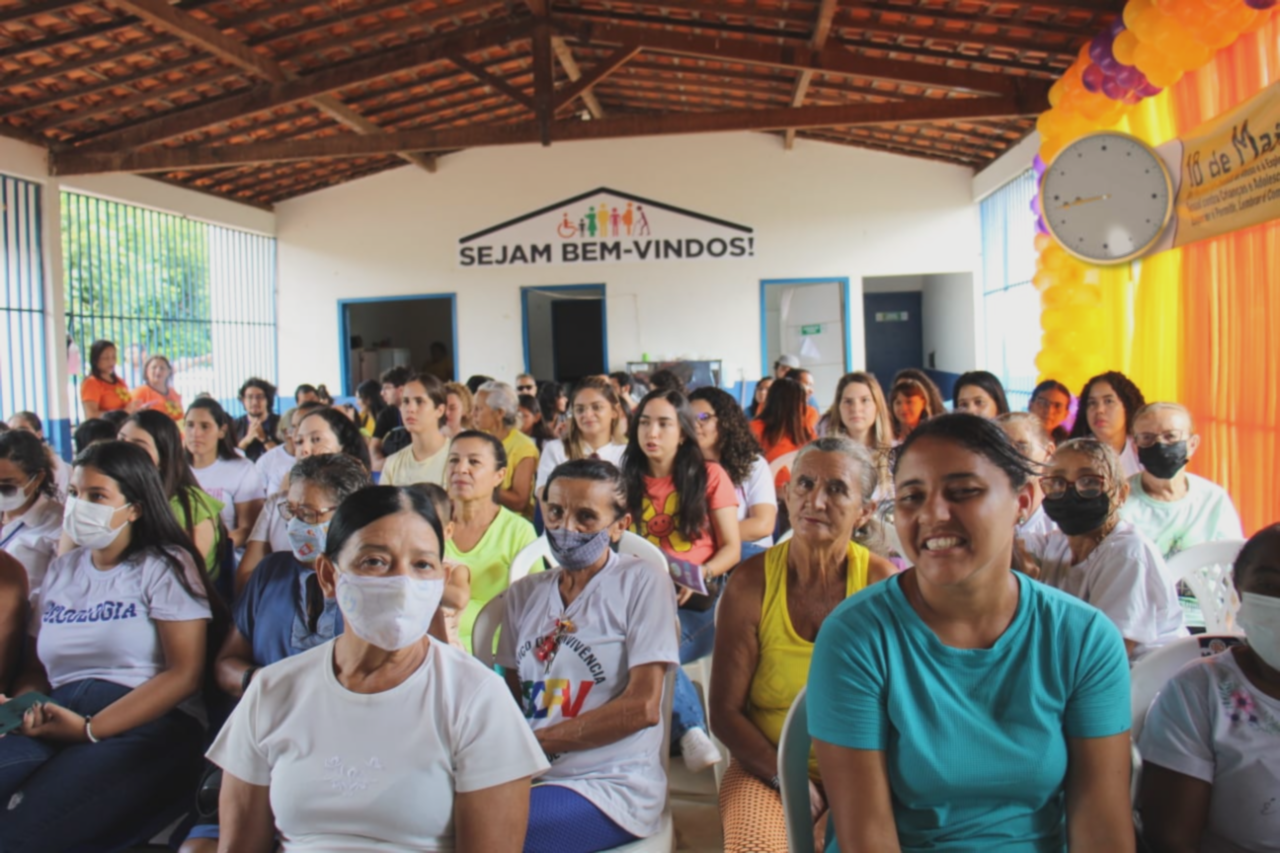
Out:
h=8 m=43
